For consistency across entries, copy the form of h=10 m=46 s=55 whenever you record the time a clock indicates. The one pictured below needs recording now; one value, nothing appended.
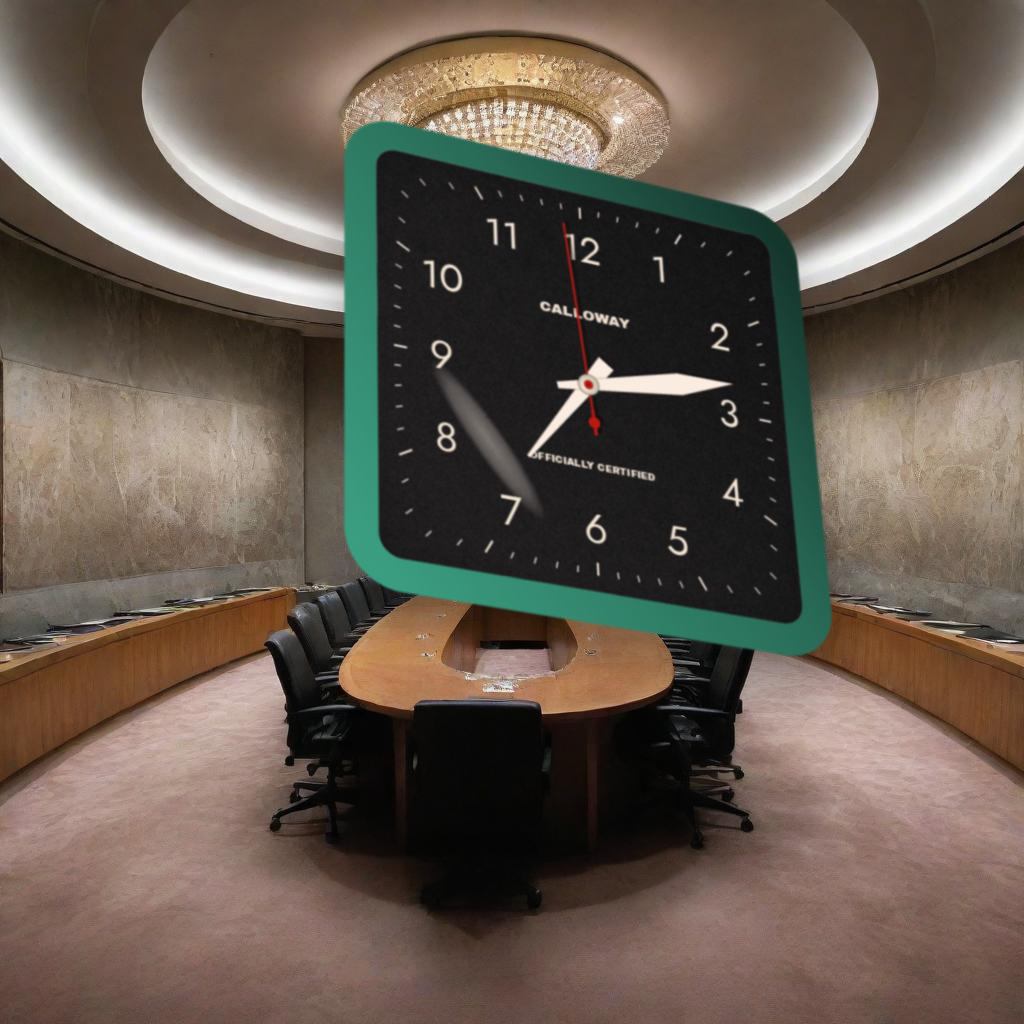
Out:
h=7 m=12 s=59
